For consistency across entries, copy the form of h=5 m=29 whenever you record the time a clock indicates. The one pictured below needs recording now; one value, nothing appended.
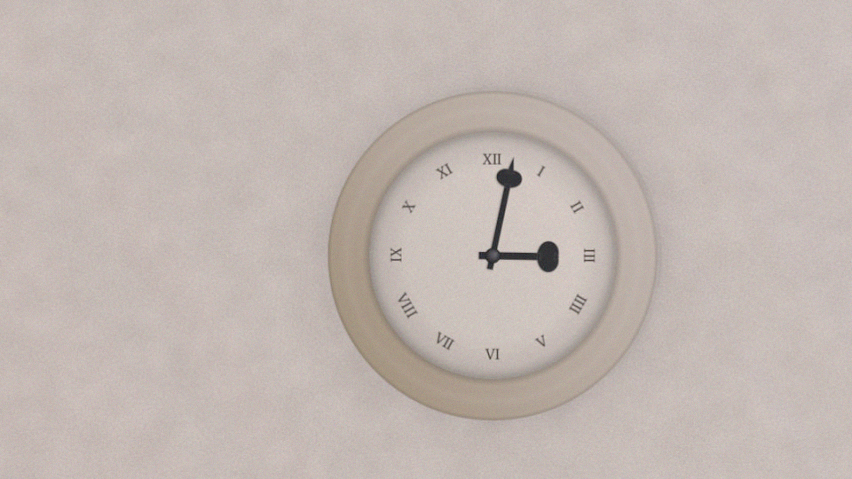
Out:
h=3 m=2
